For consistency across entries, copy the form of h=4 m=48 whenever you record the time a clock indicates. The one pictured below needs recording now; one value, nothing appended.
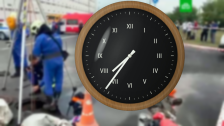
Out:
h=7 m=36
